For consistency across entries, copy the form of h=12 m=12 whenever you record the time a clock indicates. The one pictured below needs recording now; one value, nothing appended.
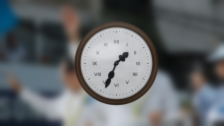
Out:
h=1 m=34
